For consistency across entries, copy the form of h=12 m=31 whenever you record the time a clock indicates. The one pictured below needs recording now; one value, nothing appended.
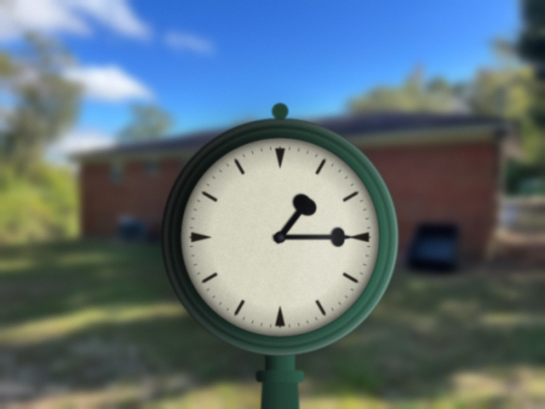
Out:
h=1 m=15
